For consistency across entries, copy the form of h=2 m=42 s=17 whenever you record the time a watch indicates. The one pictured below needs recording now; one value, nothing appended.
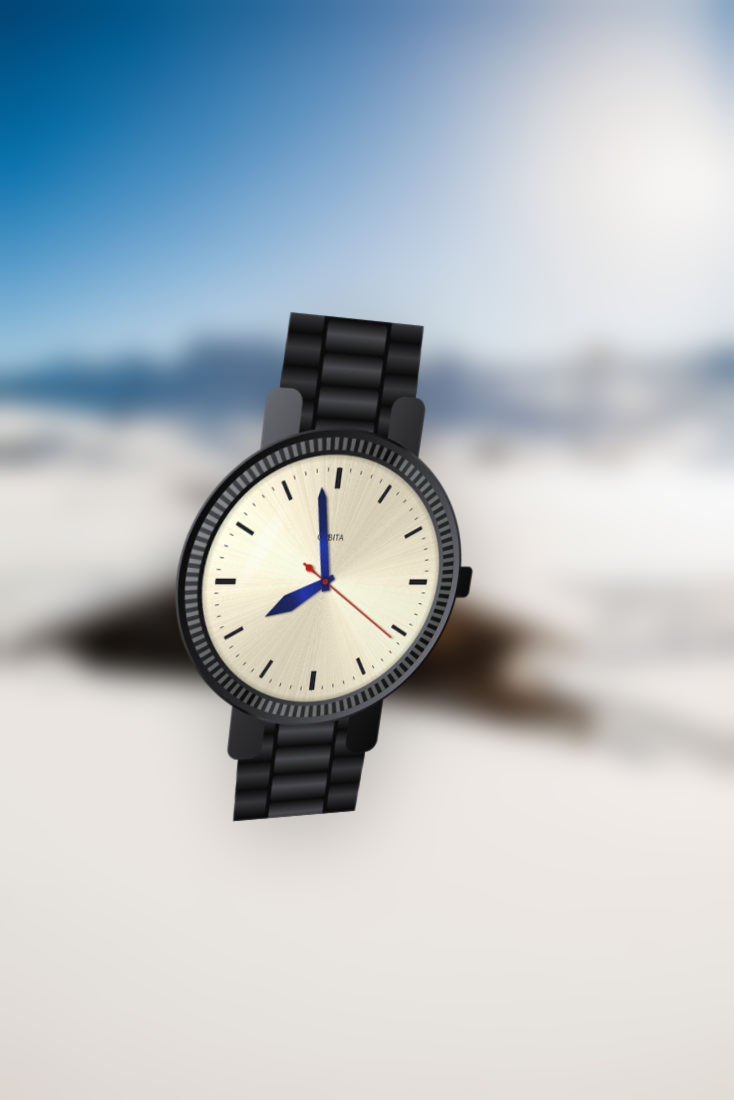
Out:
h=7 m=58 s=21
